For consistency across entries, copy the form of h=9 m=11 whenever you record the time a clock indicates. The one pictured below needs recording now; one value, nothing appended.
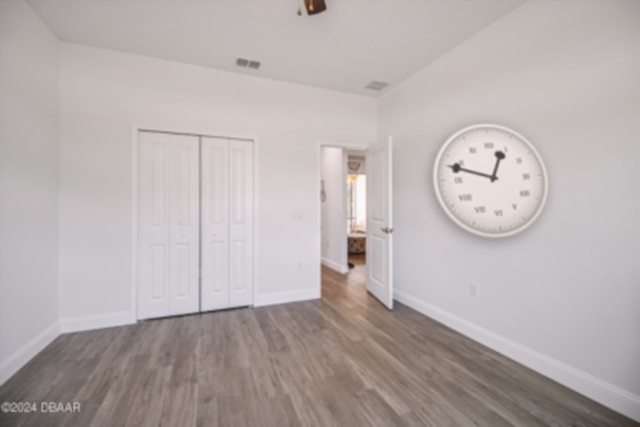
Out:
h=12 m=48
